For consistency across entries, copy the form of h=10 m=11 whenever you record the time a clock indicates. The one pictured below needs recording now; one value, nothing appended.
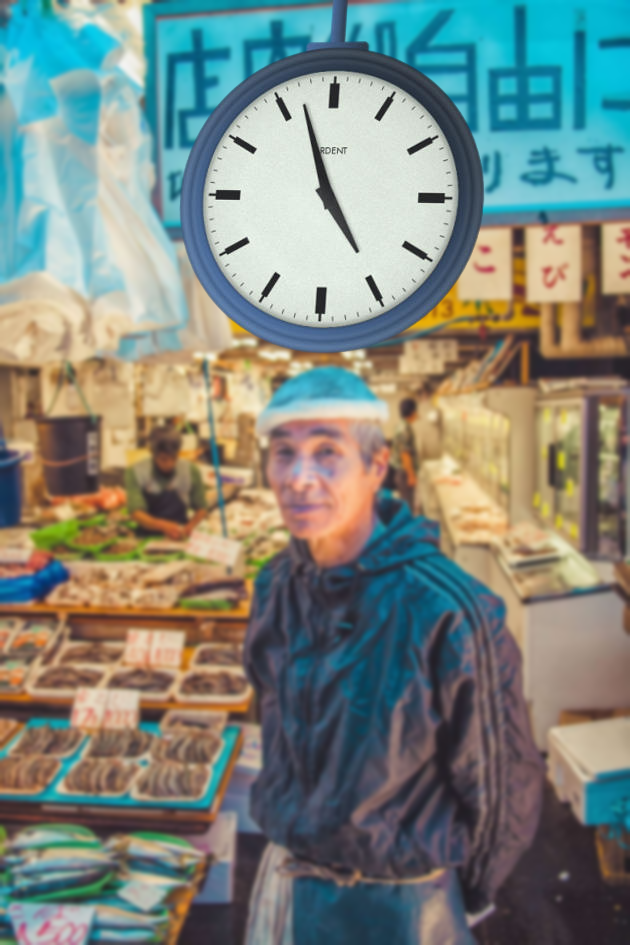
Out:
h=4 m=57
